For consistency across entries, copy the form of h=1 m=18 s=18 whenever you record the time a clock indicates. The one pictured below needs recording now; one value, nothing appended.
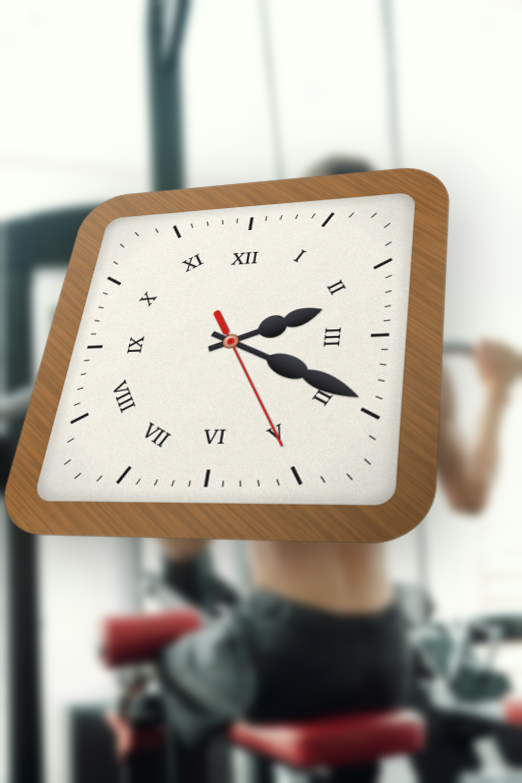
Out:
h=2 m=19 s=25
